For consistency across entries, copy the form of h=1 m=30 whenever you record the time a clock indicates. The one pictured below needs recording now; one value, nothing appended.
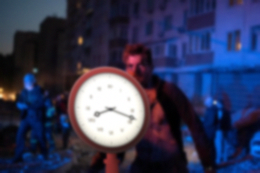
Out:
h=8 m=18
